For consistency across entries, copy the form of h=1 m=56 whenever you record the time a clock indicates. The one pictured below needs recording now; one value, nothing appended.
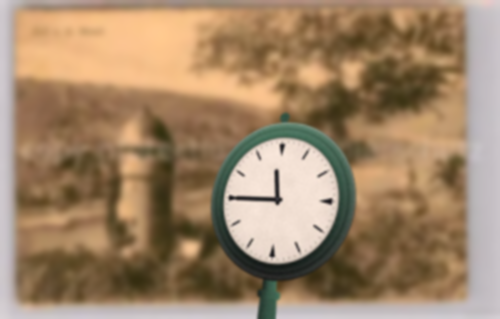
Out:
h=11 m=45
